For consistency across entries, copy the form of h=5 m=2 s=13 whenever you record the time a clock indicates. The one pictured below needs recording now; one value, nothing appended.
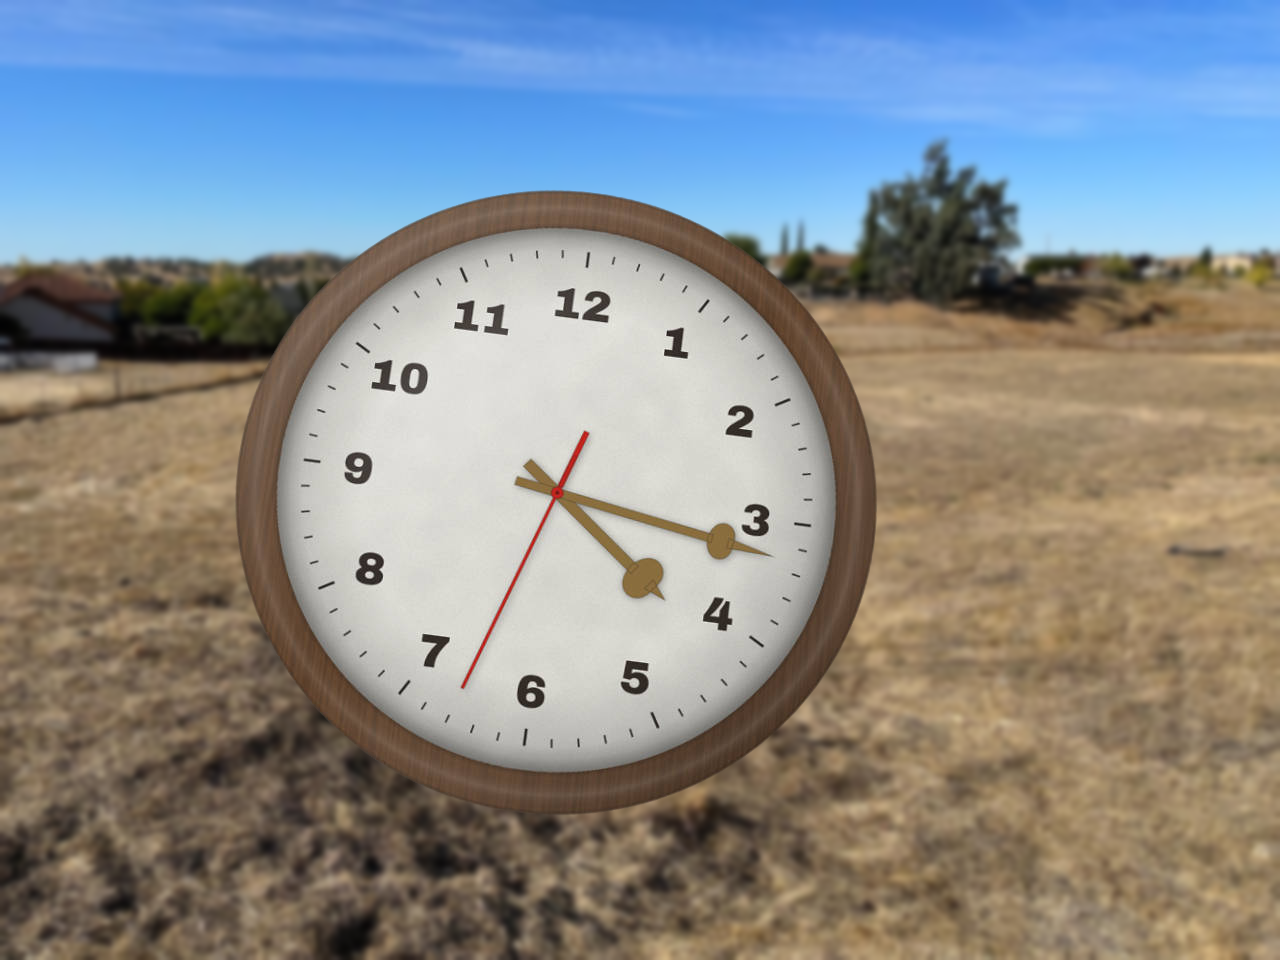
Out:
h=4 m=16 s=33
